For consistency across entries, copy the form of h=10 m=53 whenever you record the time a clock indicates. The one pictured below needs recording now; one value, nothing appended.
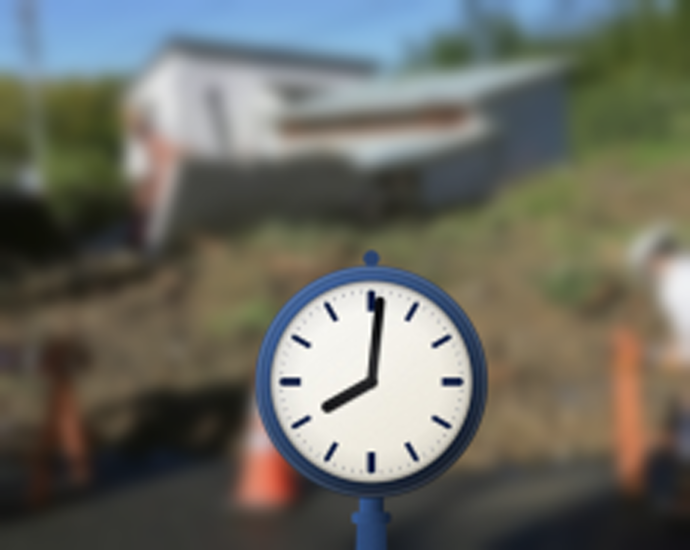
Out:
h=8 m=1
